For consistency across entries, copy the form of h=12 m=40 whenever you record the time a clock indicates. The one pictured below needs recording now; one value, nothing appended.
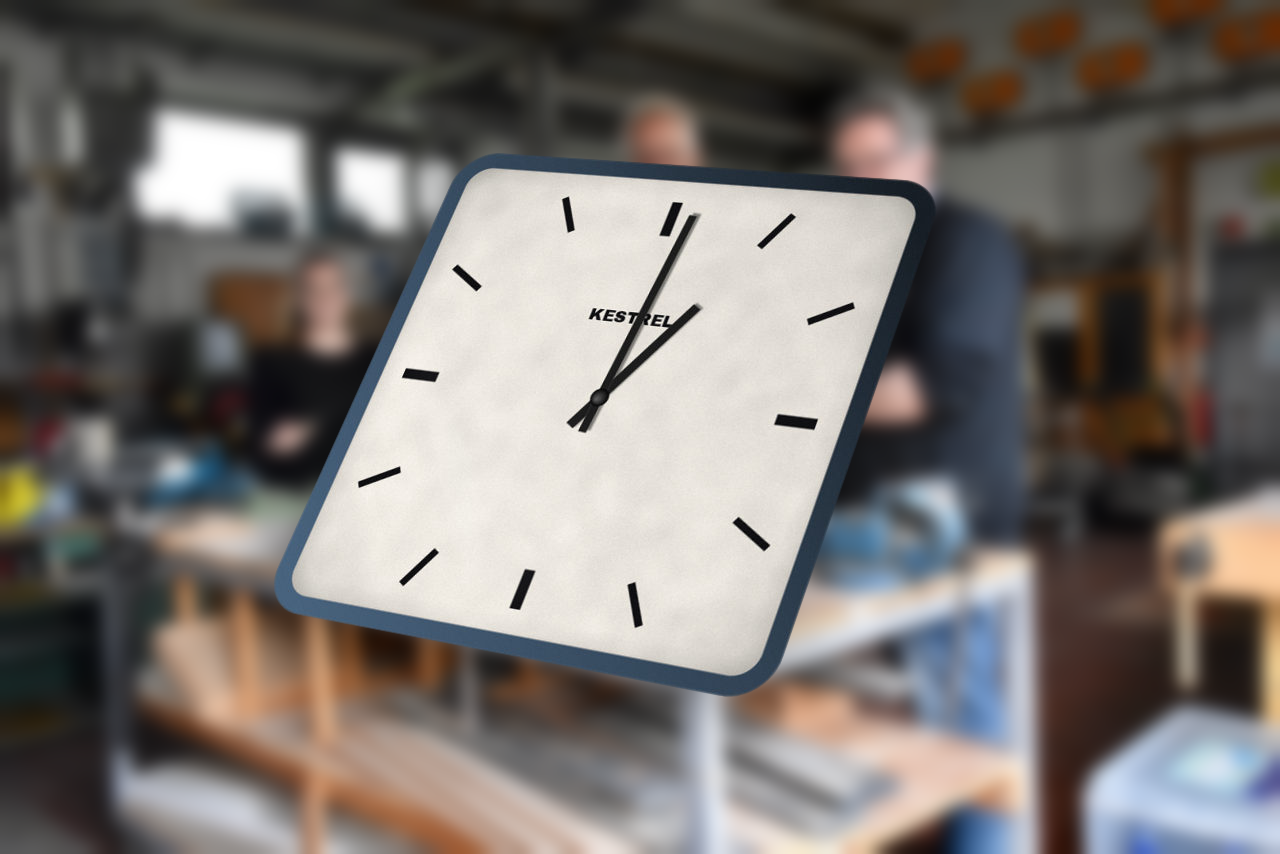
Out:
h=1 m=1
